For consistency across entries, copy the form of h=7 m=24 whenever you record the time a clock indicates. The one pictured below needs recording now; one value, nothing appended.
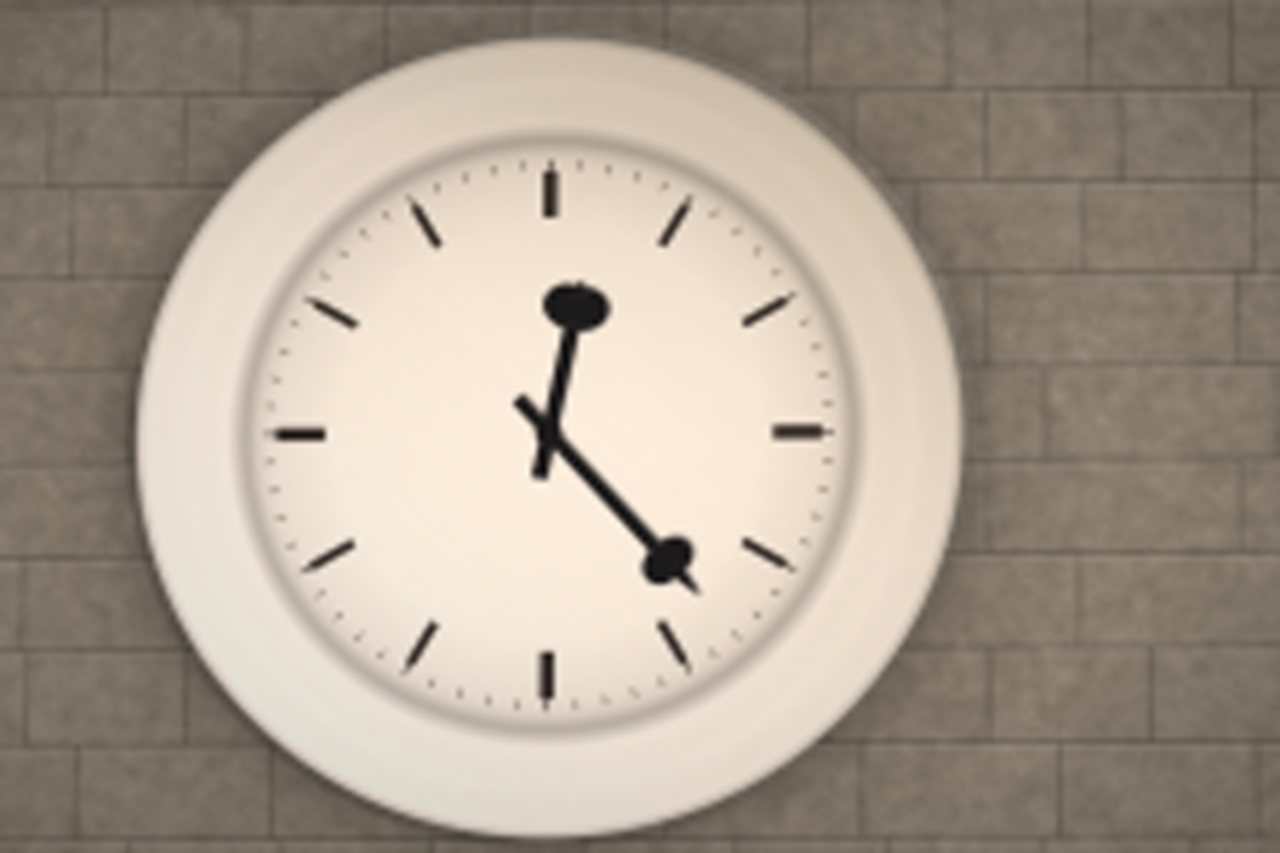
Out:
h=12 m=23
